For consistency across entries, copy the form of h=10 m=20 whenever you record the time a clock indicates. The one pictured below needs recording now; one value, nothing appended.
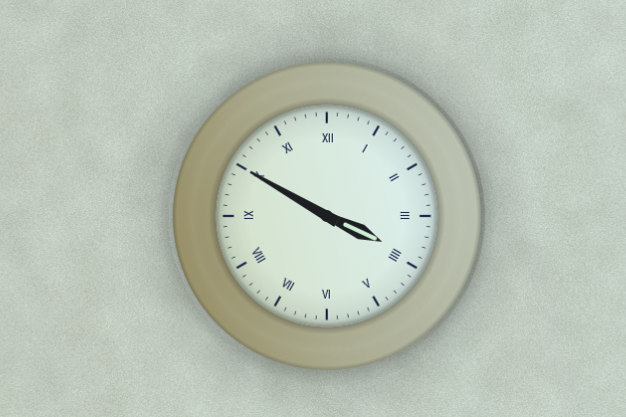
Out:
h=3 m=50
